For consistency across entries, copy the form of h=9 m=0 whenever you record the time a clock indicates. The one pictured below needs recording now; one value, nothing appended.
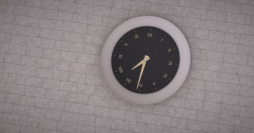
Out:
h=7 m=31
